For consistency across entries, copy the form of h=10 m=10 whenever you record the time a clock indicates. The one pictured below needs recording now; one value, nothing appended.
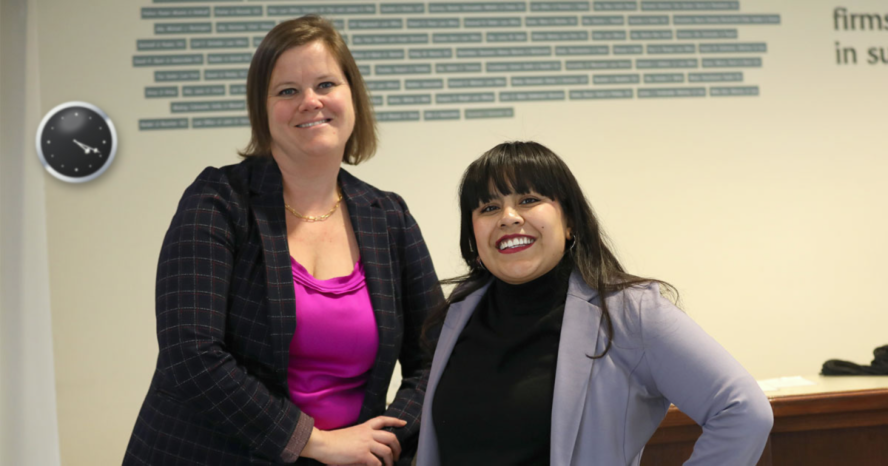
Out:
h=4 m=19
